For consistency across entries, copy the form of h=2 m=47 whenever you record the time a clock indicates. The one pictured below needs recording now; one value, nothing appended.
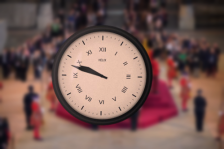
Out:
h=9 m=48
